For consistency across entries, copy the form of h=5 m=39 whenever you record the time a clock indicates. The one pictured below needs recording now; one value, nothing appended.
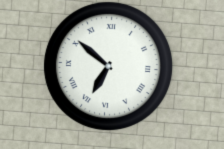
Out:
h=6 m=51
